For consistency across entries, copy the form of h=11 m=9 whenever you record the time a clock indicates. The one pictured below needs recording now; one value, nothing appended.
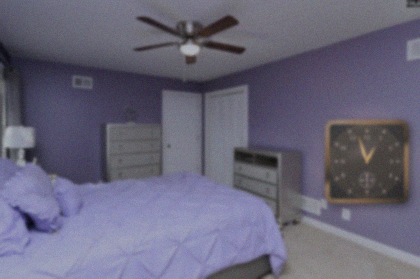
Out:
h=12 m=57
